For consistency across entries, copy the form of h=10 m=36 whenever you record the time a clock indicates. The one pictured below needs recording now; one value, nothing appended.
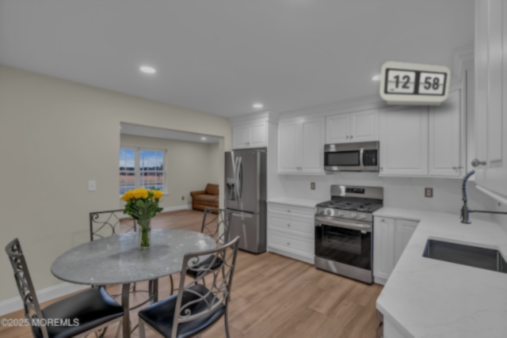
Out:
h=12 m=58
